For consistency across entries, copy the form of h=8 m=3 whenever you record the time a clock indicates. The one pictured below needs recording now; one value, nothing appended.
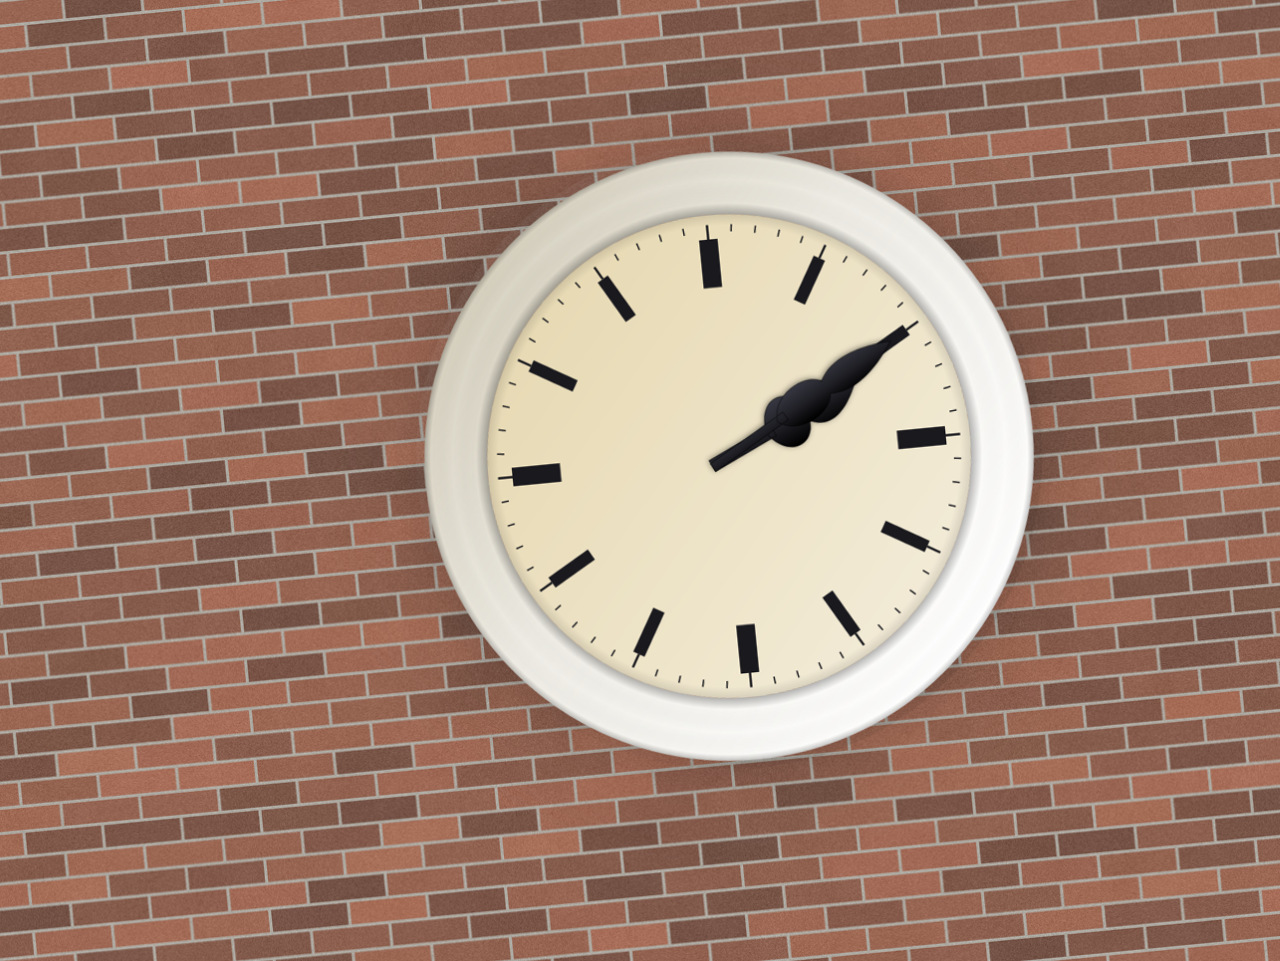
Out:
h=2 m=10
